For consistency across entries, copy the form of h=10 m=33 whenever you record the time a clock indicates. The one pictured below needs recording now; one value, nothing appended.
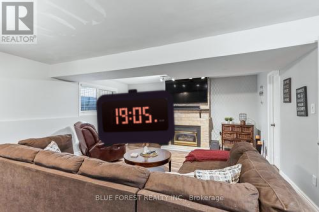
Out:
h=19 m=5
